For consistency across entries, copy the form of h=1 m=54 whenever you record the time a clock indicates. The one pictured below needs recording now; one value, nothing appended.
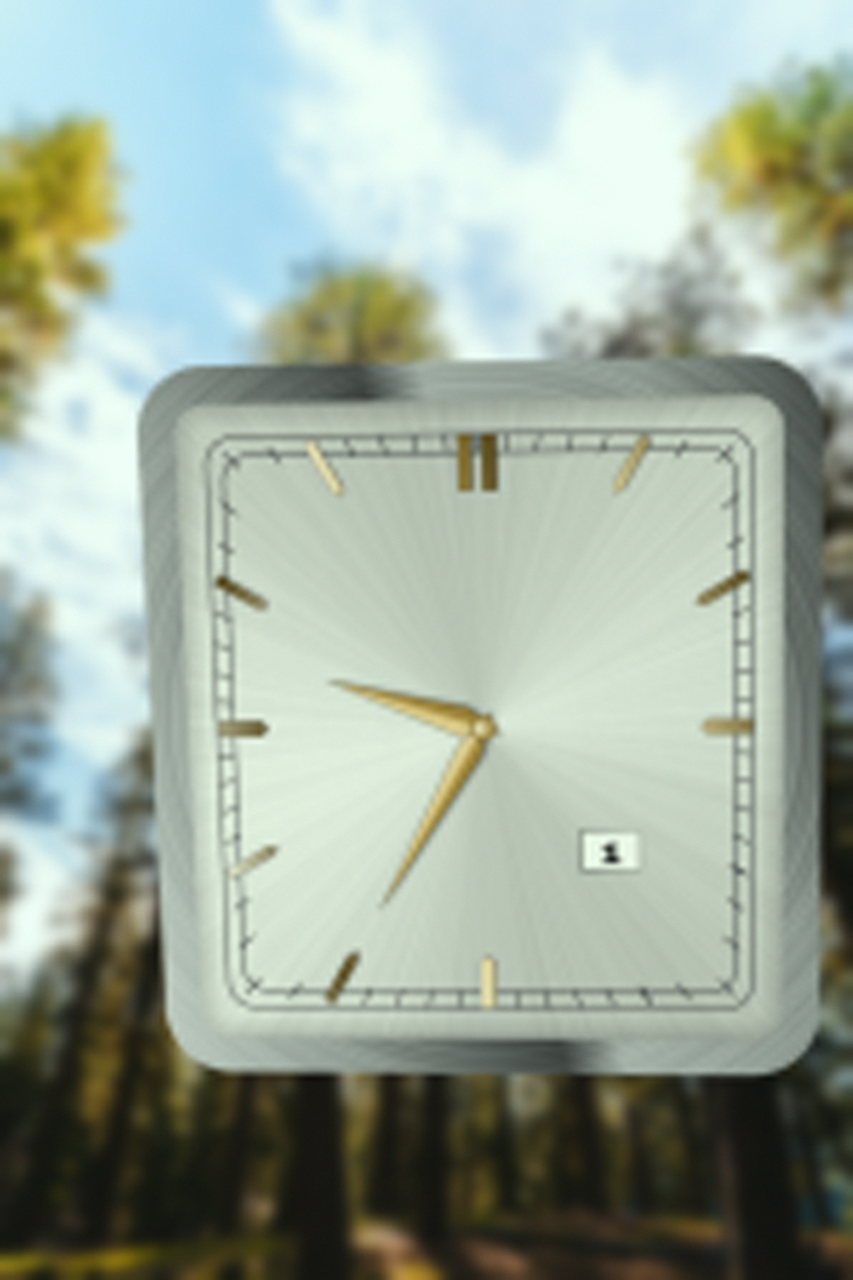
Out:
h=9 m=35
